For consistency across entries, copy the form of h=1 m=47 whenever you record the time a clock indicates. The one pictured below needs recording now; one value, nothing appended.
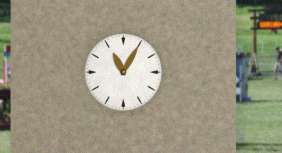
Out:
h=11 m=5
